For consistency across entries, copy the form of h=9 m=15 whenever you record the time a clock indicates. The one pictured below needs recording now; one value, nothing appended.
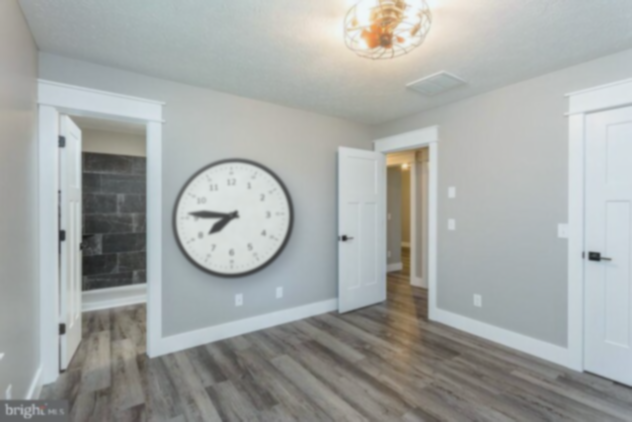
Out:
h=7 m=46
